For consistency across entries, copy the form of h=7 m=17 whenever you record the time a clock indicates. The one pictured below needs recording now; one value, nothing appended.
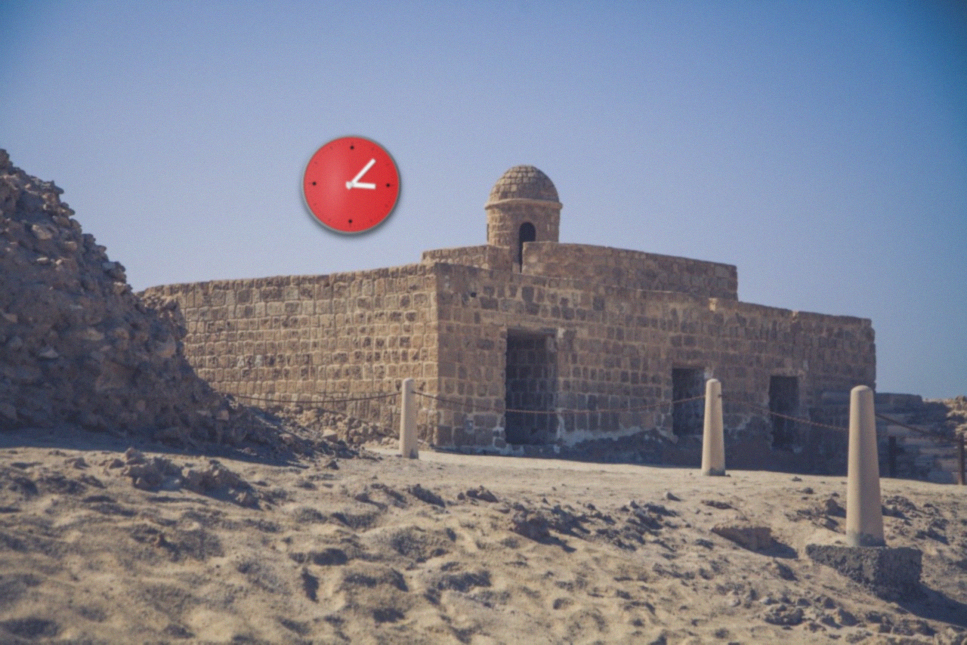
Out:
h=3 m=7
